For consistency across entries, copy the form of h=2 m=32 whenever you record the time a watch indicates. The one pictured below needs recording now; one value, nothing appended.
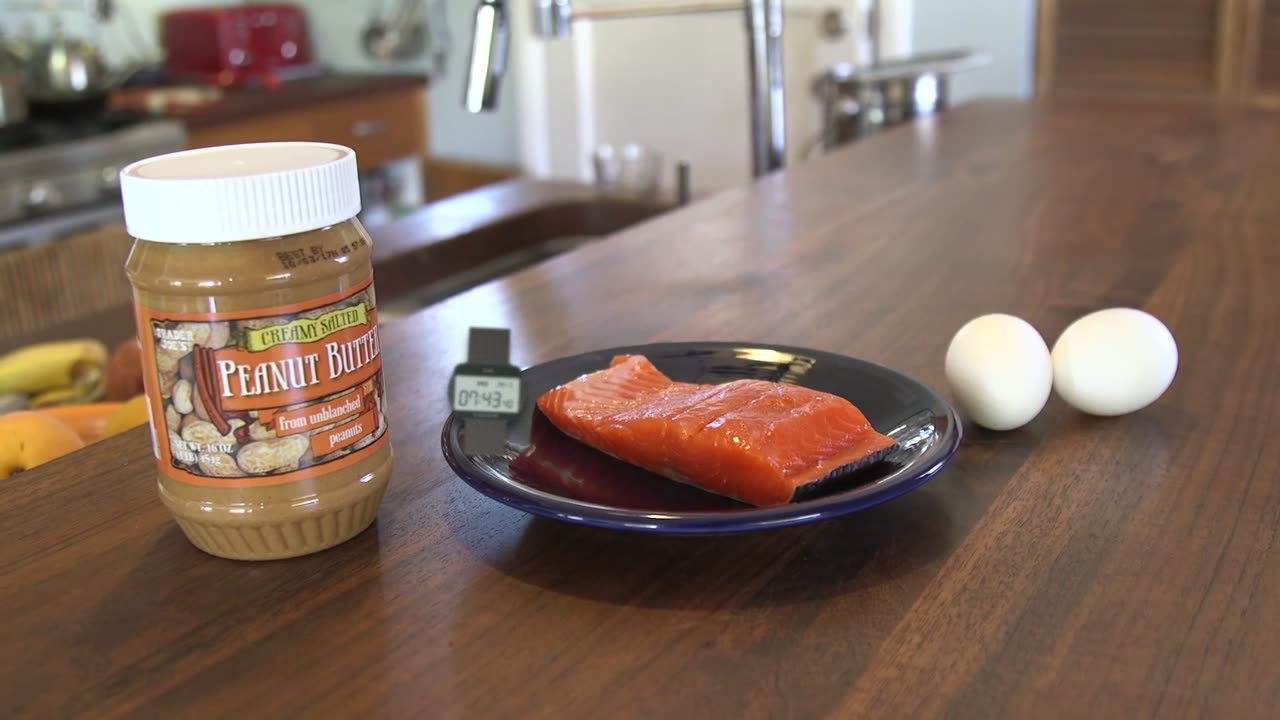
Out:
h=7 m=43
